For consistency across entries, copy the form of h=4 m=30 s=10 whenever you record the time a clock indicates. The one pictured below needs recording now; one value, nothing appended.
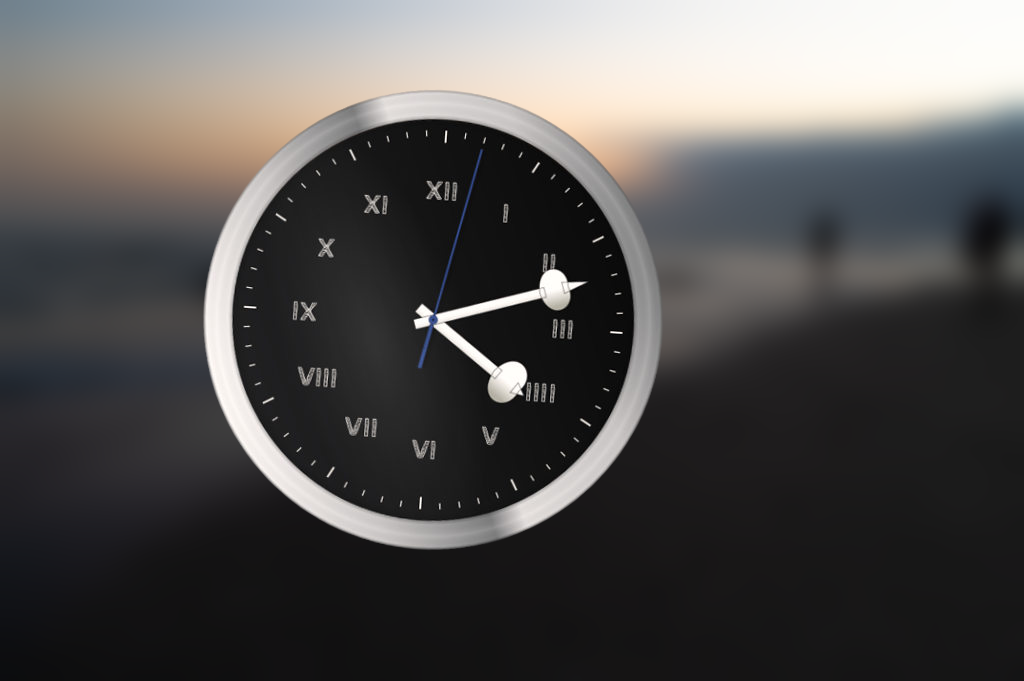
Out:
h=4 m=12 s=2
